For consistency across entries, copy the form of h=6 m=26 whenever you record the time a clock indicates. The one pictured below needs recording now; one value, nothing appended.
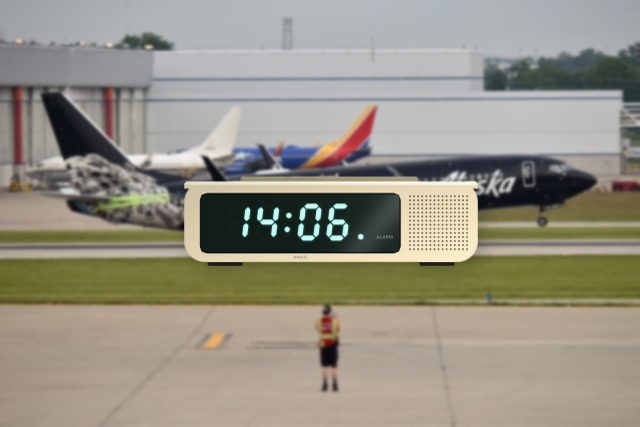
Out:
h=14 m=6
